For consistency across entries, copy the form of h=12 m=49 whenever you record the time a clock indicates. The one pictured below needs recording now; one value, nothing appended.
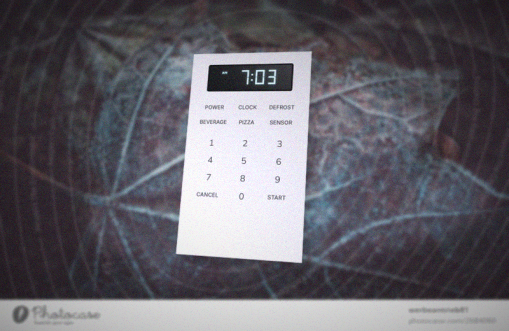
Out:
h=7 m=3
